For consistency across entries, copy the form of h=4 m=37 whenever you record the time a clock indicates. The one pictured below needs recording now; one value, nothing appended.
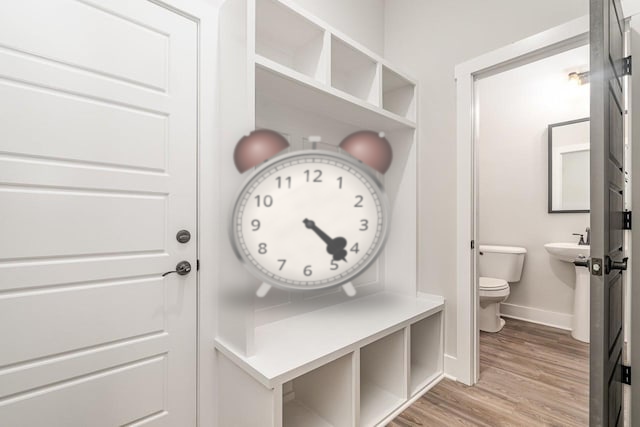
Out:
h=4 m=23
